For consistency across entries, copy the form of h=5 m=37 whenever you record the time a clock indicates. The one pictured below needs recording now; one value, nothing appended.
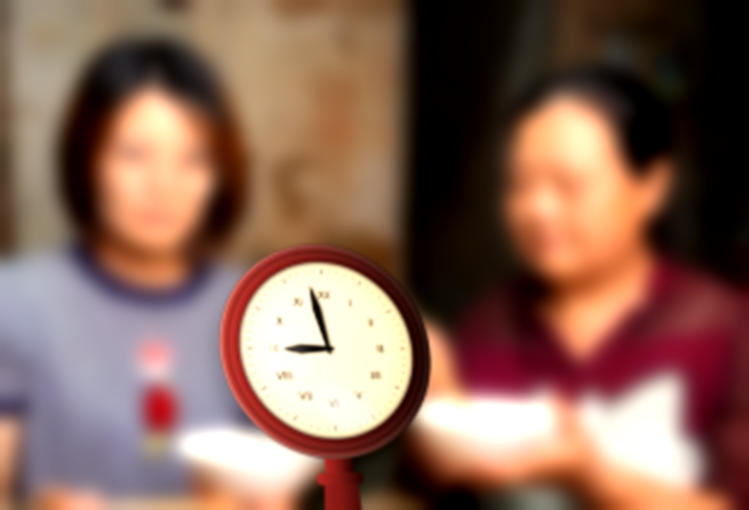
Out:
h=8 m=58
